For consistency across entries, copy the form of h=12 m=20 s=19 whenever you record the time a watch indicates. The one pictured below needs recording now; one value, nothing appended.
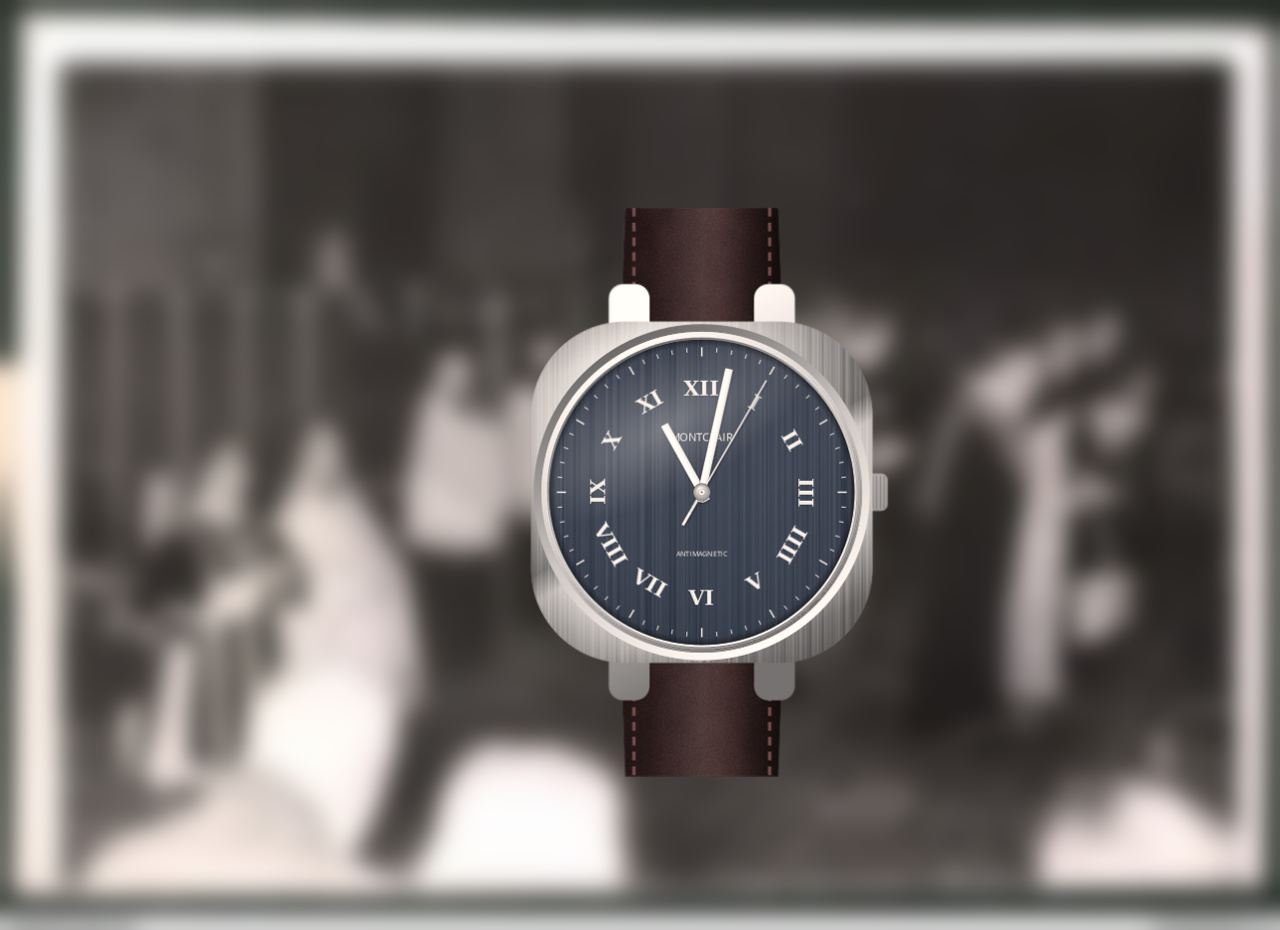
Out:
h=11 m=2 s=5
